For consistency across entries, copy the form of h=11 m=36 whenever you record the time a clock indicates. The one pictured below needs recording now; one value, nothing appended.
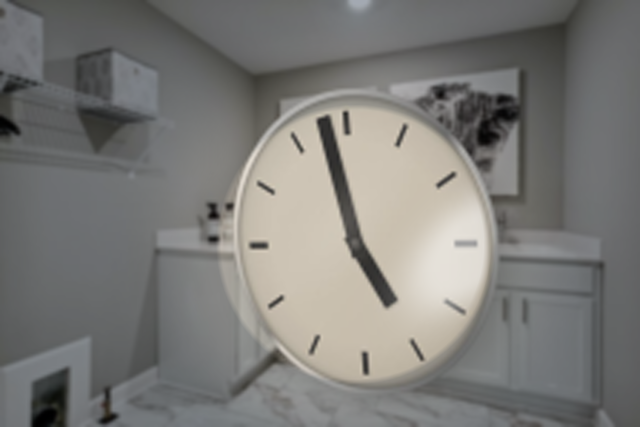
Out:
h=4 m=58
